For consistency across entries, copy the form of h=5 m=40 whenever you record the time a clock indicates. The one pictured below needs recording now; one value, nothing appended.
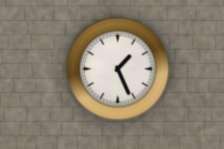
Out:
h=1 m=26
